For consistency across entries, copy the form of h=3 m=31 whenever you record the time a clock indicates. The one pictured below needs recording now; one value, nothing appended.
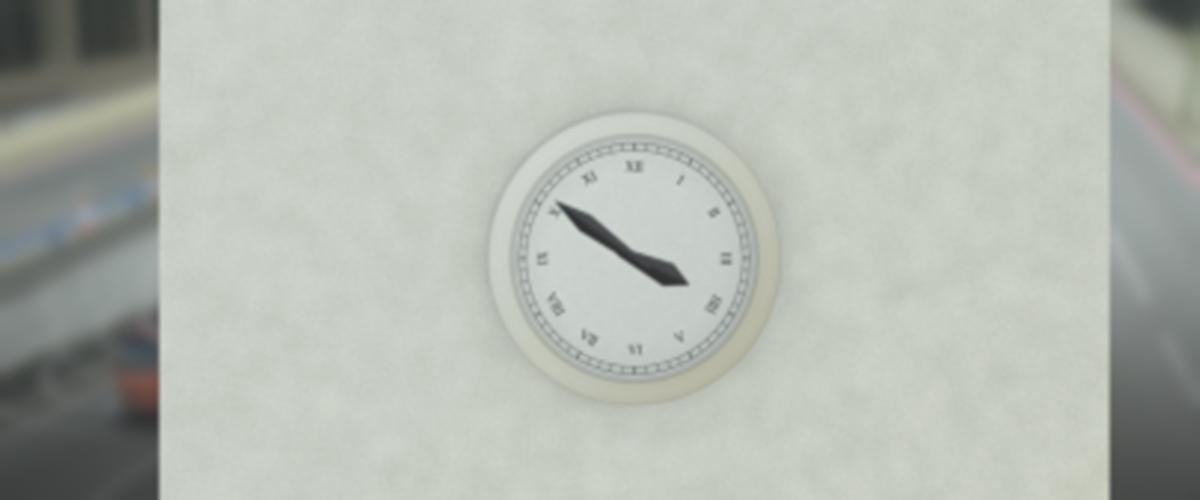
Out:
h=3 m=51
